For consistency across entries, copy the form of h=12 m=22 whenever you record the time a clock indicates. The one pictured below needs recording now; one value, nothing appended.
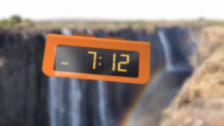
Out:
h=7 m=12
